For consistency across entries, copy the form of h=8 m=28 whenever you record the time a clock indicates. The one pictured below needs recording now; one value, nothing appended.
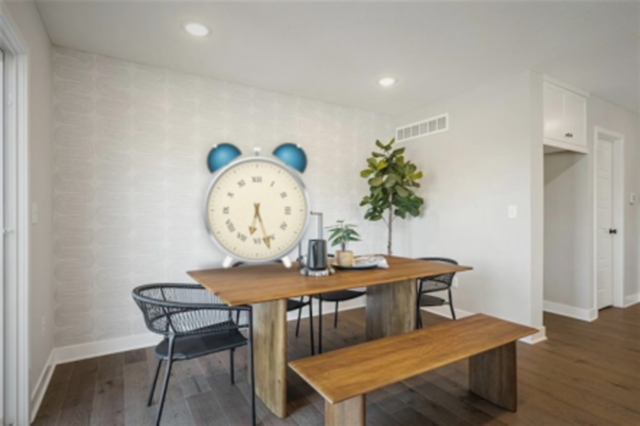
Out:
h=6 m=27
